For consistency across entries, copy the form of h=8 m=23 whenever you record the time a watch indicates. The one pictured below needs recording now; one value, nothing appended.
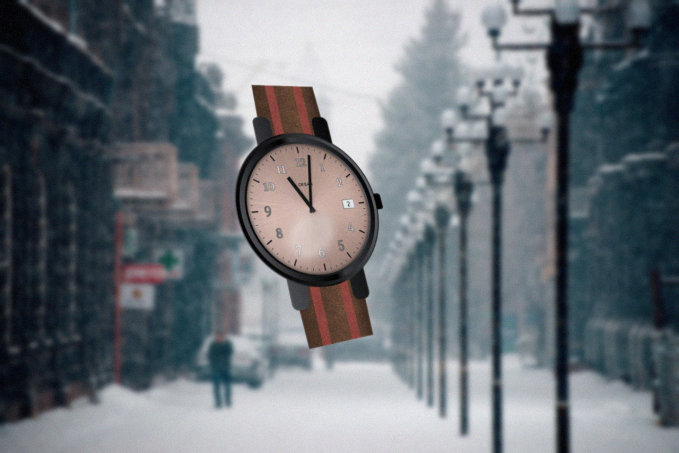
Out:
h=11 m=2
